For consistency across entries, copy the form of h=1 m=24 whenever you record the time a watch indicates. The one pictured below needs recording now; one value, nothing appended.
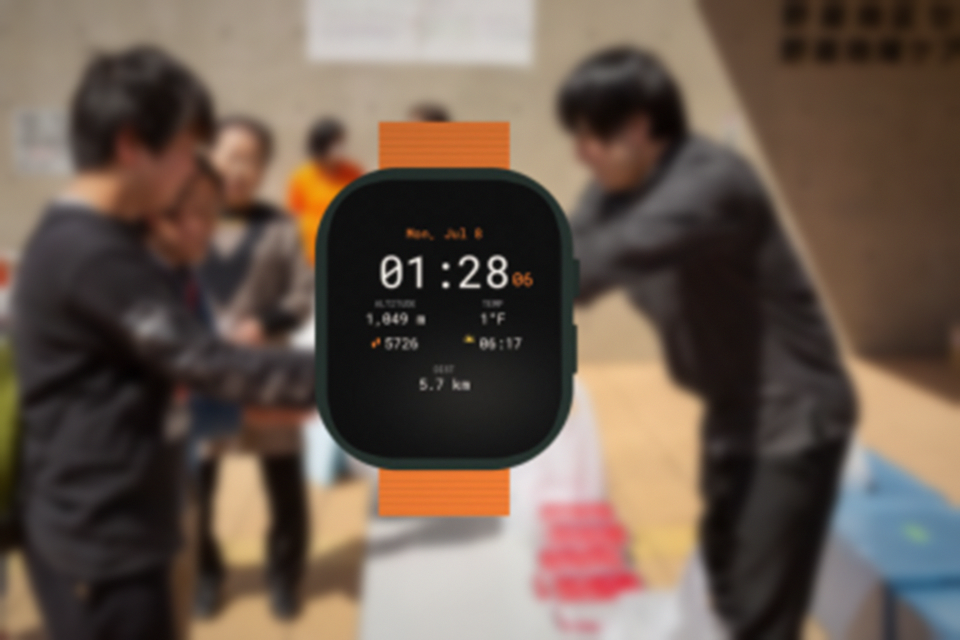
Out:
h=1 m=28
